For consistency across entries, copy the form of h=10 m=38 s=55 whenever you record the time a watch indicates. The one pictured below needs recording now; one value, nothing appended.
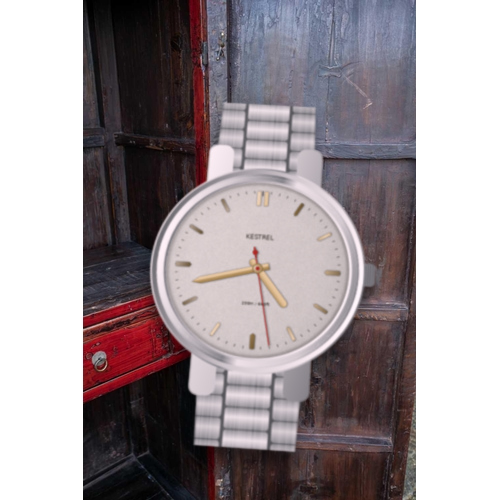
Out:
h=4 m=42 s=28
